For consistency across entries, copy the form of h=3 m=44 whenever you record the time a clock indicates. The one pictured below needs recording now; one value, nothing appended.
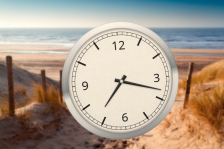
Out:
h=7 m=18
